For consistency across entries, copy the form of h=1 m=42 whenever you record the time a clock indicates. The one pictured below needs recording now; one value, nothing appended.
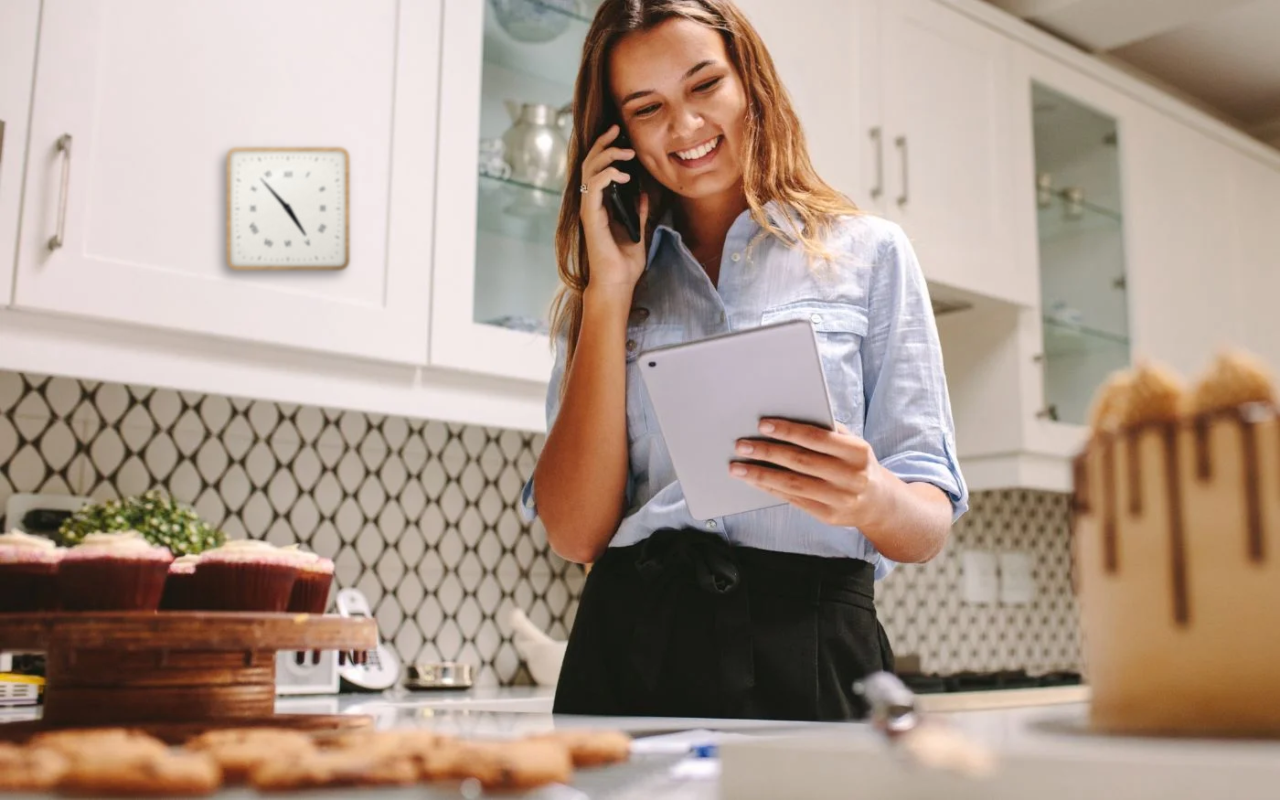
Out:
h=4 m=53
